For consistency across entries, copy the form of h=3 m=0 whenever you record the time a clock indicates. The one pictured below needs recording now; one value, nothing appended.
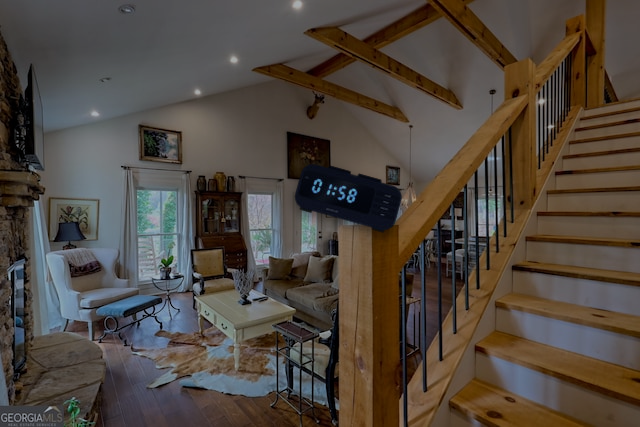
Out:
h=1 m=58
